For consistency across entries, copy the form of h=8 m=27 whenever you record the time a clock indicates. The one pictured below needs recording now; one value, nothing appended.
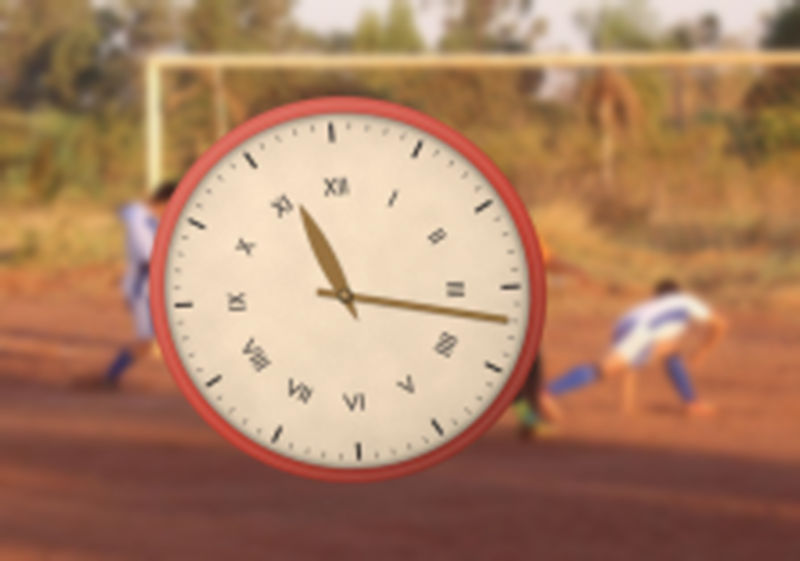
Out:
h=11 m=17
